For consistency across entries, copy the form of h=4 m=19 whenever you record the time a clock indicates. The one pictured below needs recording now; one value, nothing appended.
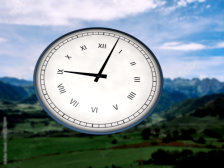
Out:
h=9 m=3
